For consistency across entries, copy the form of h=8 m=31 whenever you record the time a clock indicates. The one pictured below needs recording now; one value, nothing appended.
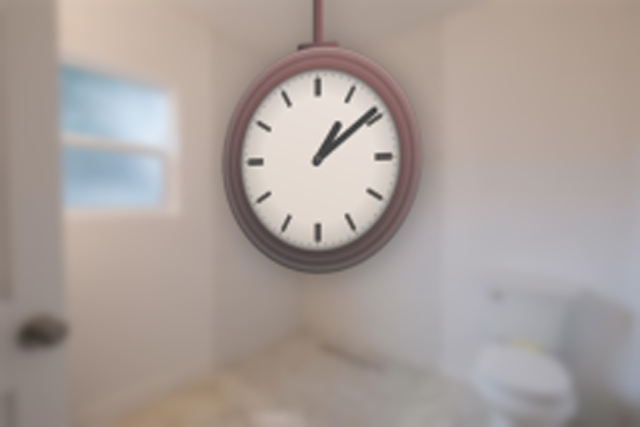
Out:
h=1 m=9
